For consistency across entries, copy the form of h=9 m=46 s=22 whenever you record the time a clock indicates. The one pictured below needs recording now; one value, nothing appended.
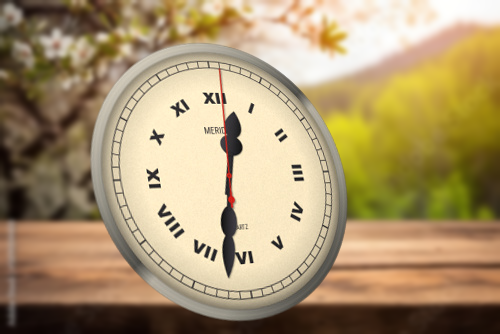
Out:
h=12 m=32 s=1
